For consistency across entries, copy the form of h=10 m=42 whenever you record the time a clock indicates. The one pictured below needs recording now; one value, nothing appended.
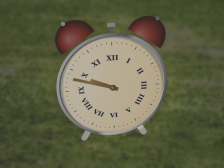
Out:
h=9 m=48
